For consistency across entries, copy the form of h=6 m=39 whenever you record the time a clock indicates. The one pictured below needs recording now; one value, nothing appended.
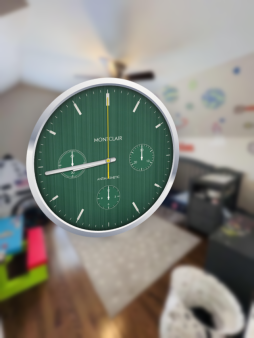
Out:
h=8 m=44
